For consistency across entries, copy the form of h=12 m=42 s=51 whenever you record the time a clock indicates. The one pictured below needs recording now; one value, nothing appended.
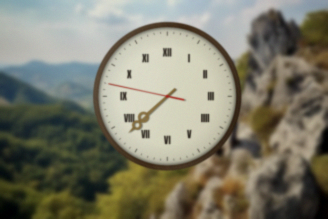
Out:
h=7 m=37 s=47
